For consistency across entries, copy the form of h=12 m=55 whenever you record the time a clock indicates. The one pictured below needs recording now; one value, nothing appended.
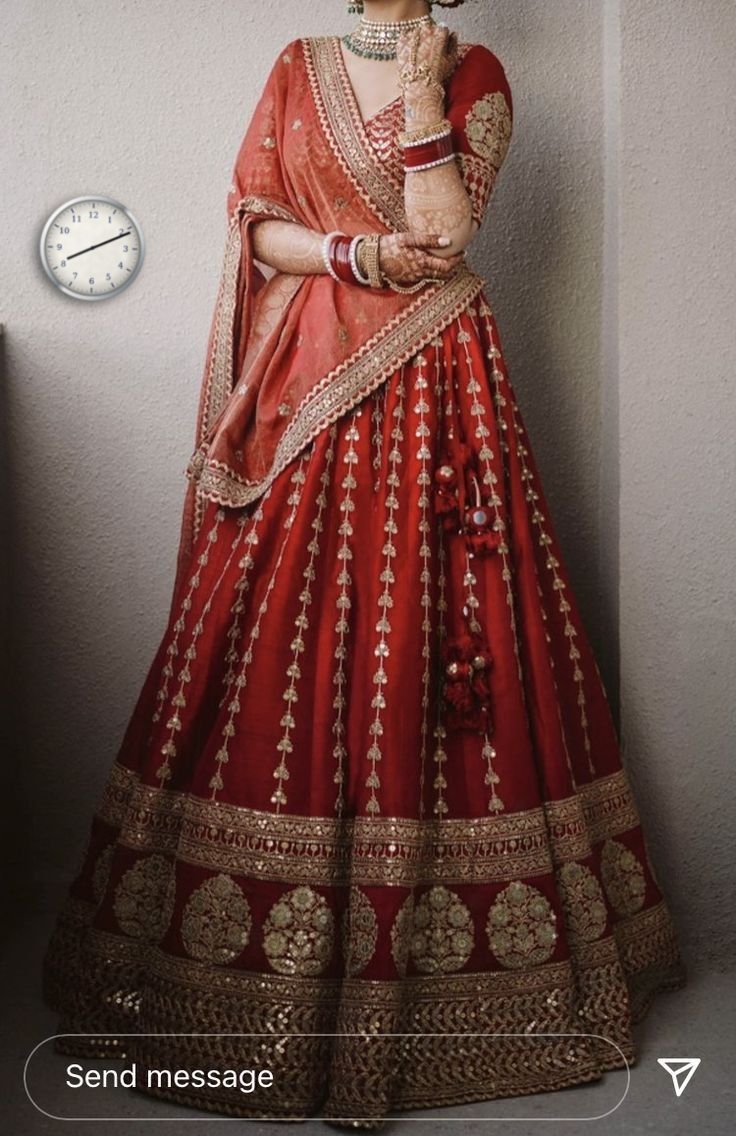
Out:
h=8 m=11
